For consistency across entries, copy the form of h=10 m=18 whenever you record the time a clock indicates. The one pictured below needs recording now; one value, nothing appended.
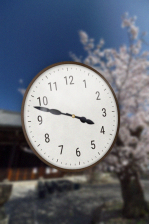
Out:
h=3 m=48
